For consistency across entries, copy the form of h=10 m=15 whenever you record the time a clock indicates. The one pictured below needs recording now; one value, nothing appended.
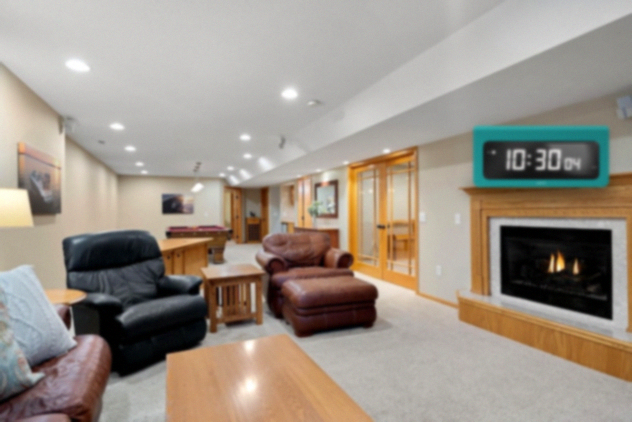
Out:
h=10 m=30
